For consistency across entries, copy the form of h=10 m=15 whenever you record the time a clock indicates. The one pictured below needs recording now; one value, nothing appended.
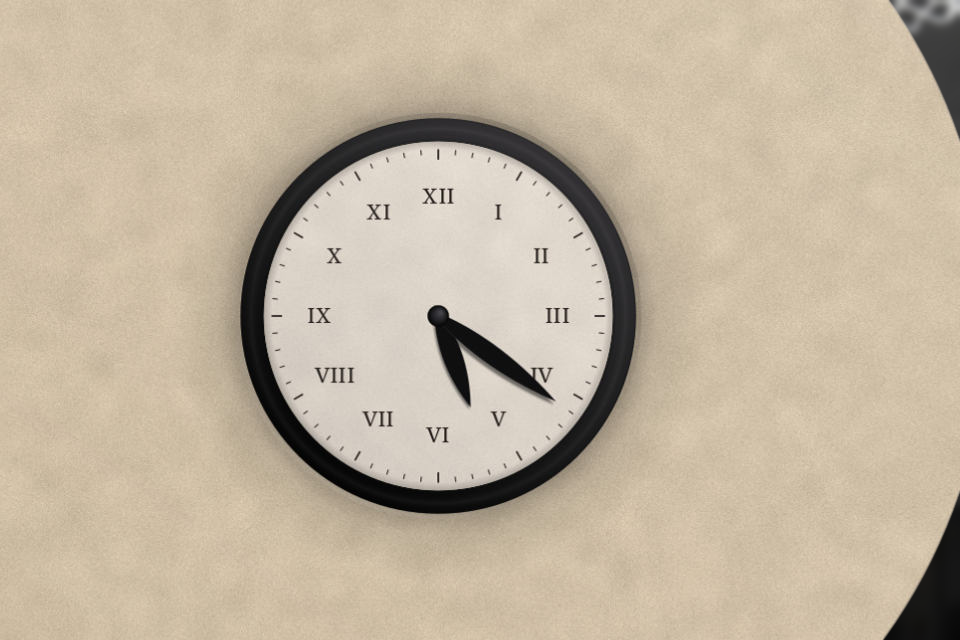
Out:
h=5 m=21
